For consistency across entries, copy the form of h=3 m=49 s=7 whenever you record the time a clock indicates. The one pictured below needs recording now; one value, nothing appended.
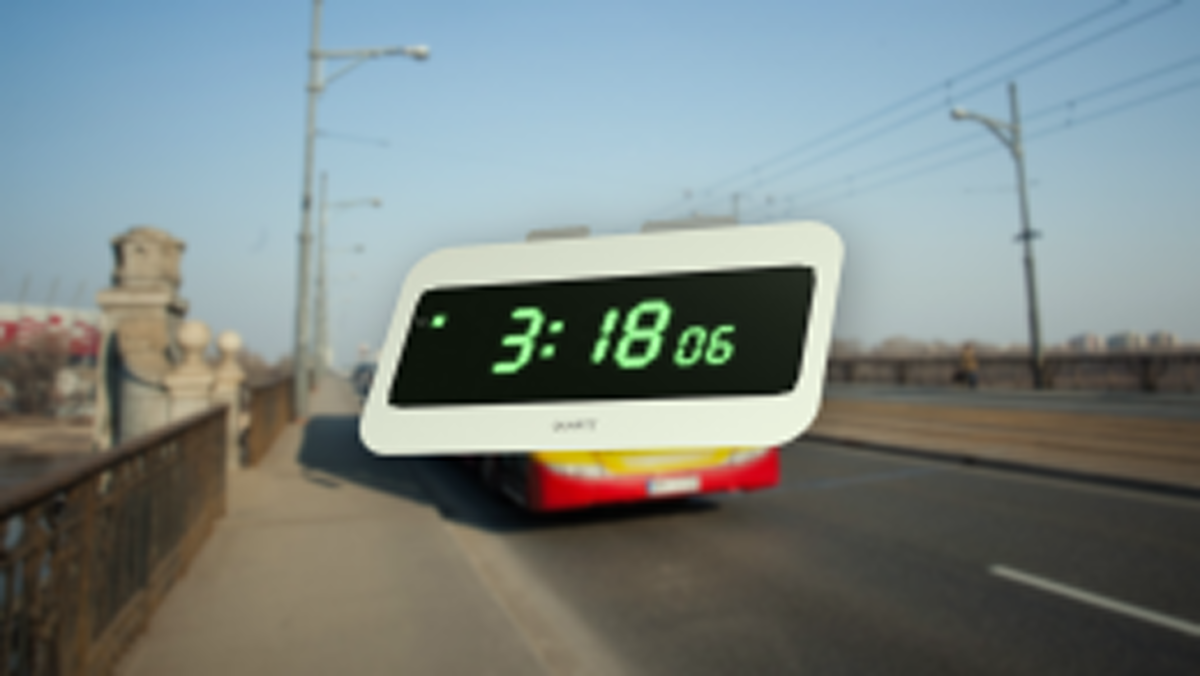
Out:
h=3 m=18 s=6
